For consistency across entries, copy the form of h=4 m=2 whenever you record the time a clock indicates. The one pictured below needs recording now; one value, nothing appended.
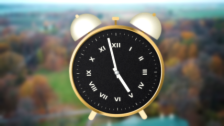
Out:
h=4 m=58
